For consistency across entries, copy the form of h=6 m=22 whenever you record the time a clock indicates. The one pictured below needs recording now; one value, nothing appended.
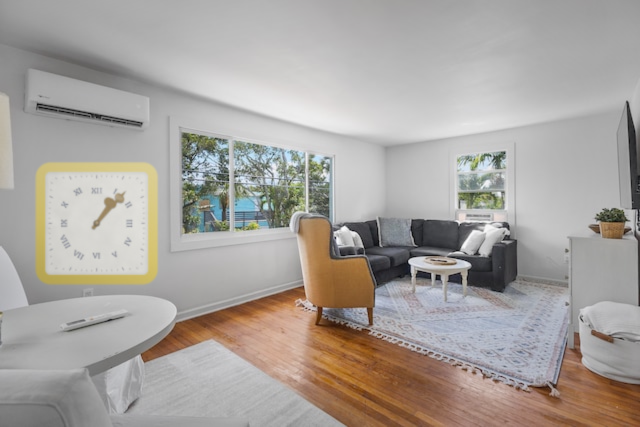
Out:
h=1 m=7
